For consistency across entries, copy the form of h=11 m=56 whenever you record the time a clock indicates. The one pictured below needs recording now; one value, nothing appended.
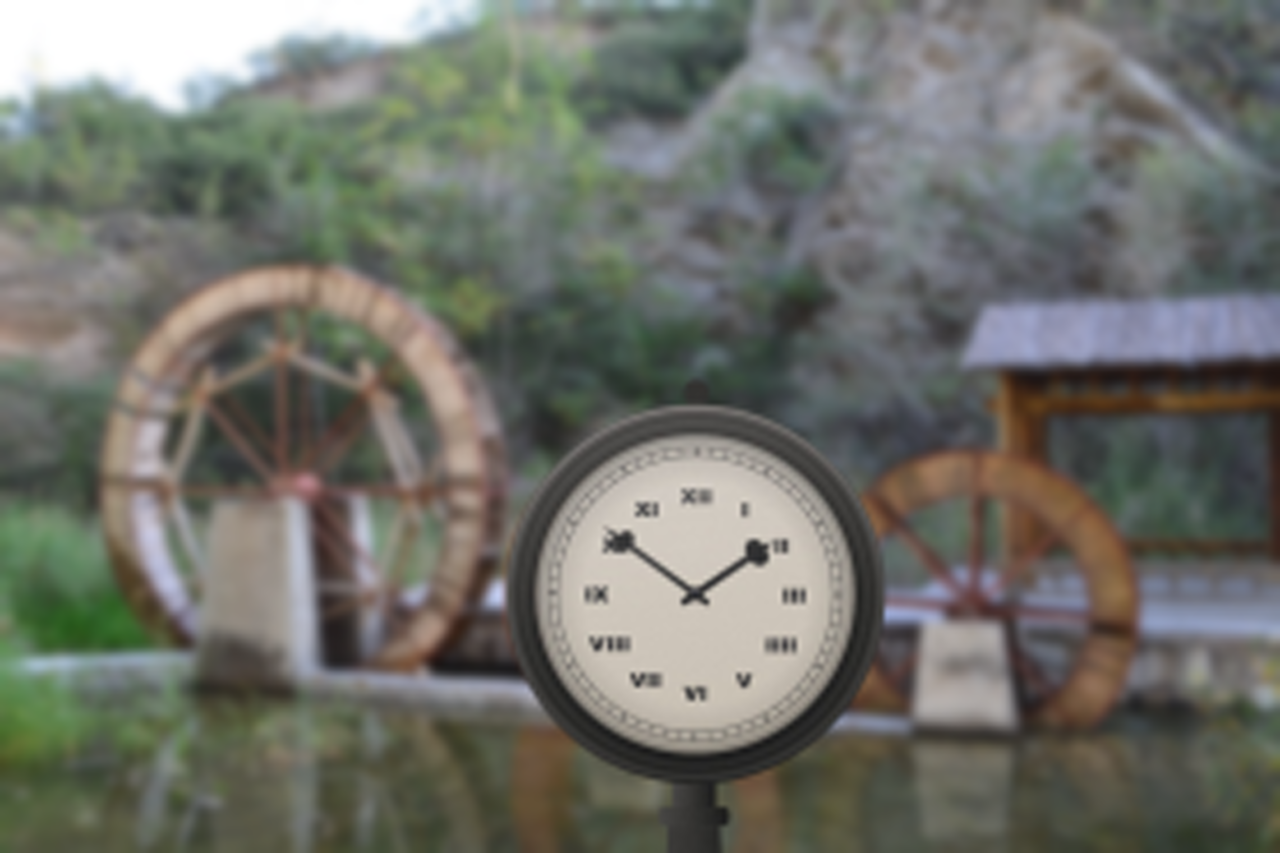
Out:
h=1 m=51
